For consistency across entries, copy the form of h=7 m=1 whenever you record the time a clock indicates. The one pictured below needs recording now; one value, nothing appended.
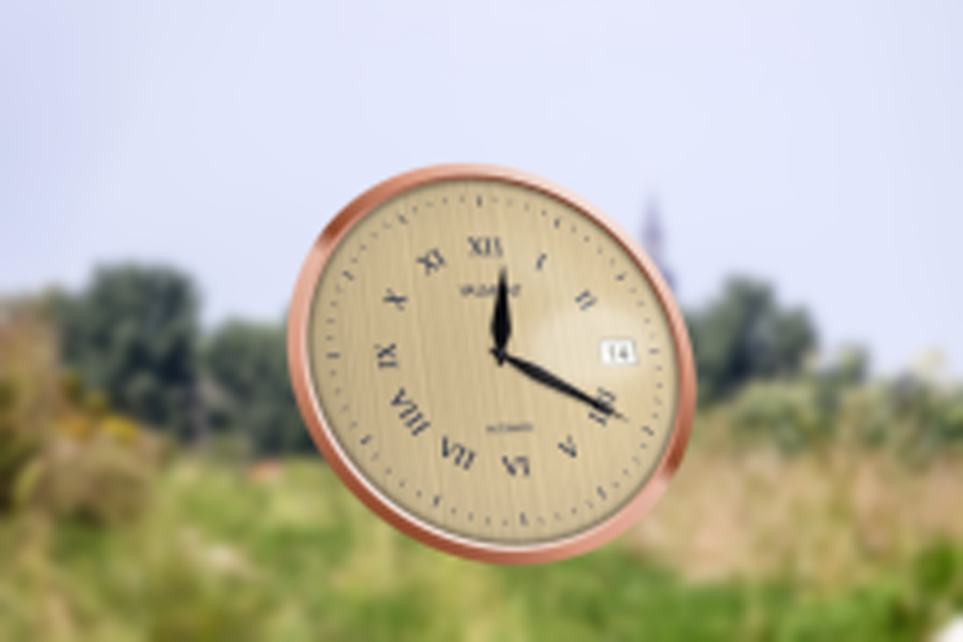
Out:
h=12 m=20
